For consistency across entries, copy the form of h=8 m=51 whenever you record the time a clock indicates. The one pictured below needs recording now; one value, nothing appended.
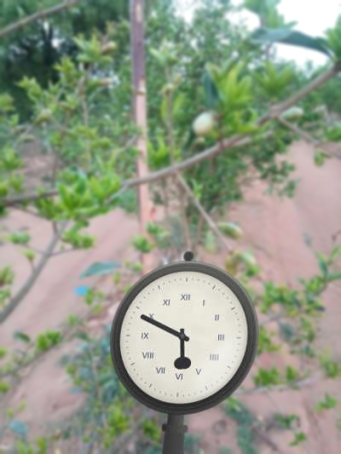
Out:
h=5 m=49
